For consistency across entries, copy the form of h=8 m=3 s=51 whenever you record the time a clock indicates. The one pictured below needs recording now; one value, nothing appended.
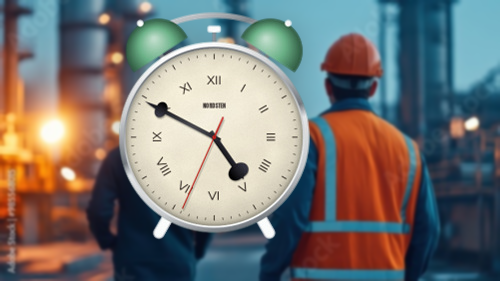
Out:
h=4 m=49 s=34
